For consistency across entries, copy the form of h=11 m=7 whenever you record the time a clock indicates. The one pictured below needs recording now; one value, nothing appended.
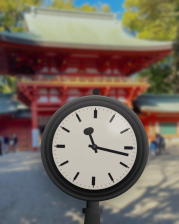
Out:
h=11 m=17
